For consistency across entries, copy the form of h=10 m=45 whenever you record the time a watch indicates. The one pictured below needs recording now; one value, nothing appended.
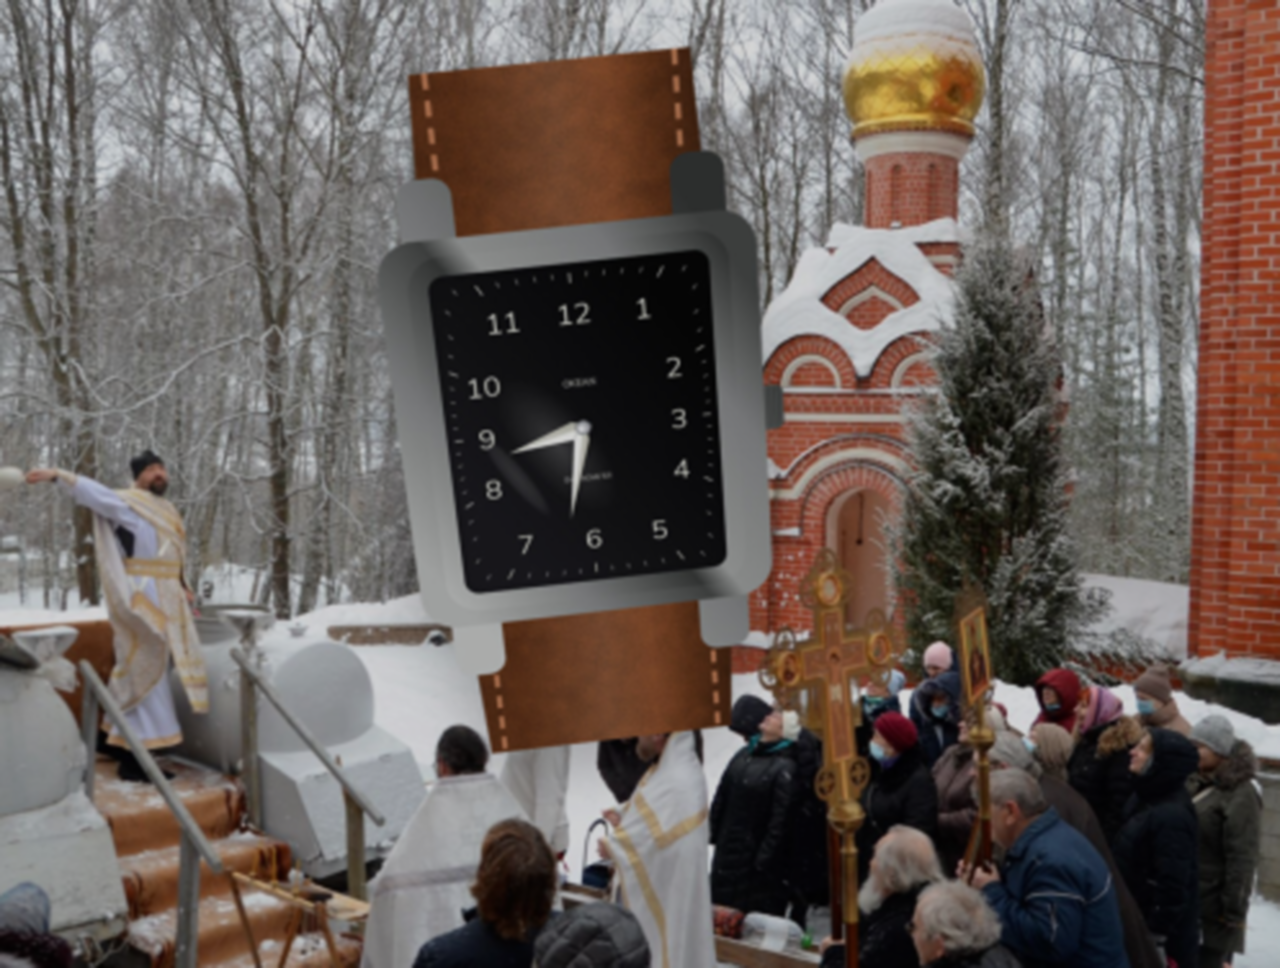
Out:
h=8 m=32
